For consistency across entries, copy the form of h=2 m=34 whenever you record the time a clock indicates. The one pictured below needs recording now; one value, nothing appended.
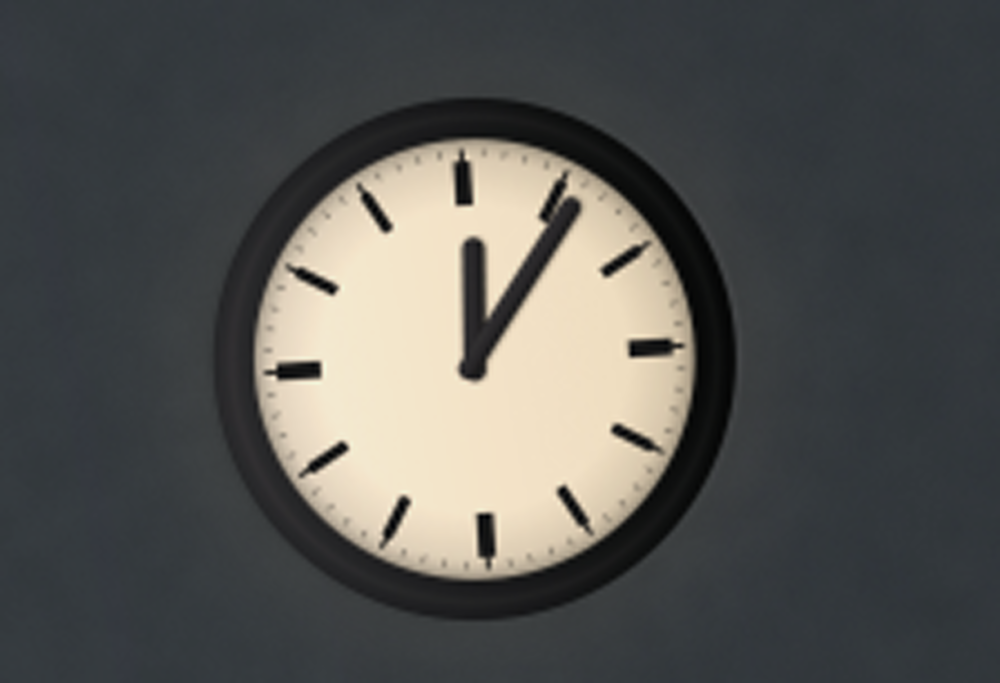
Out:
h=12 m=6
